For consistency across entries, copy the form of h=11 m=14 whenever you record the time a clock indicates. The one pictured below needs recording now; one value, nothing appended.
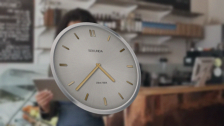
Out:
h=4 m=38
